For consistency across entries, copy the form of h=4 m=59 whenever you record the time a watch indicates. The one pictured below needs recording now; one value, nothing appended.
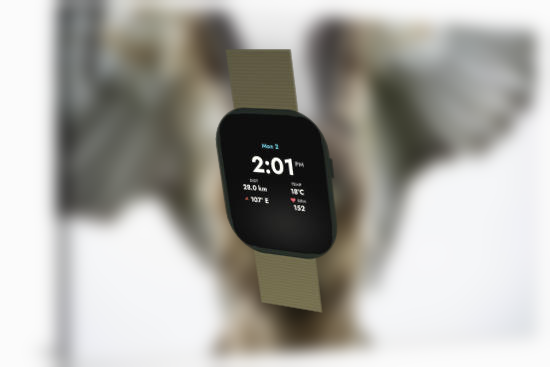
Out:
h=2 m=1
